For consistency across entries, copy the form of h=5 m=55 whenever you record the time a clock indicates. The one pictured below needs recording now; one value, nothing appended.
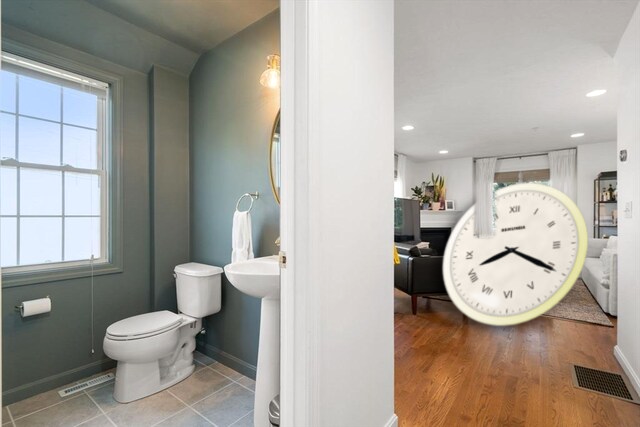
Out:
h=8 m=20
